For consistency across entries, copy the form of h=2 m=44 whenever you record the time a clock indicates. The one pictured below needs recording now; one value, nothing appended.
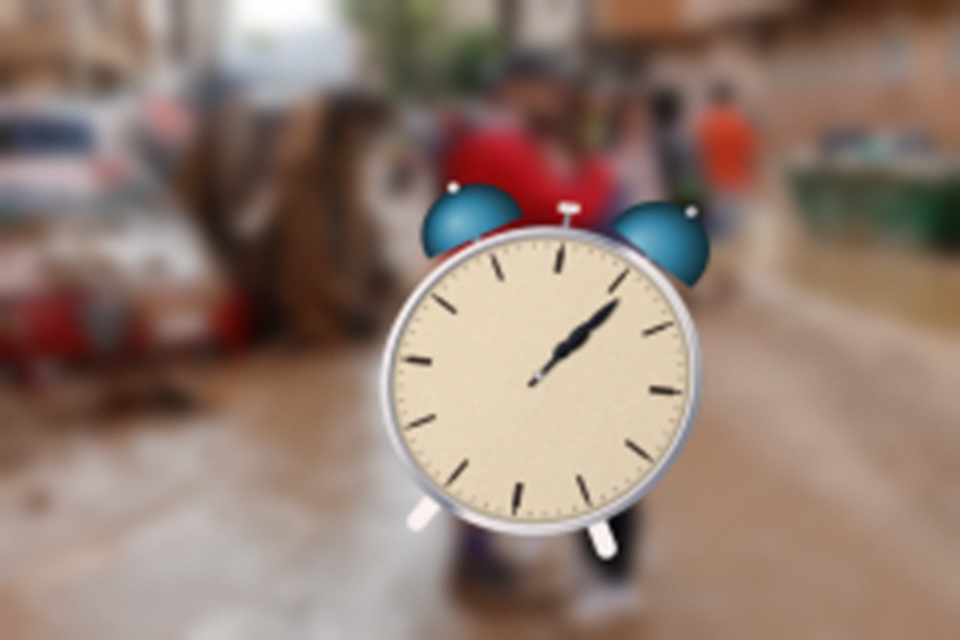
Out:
h=1 m=6
